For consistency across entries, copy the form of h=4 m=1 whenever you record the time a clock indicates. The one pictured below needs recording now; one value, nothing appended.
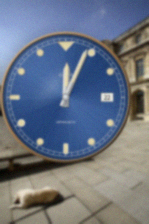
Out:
h=12 m=4
